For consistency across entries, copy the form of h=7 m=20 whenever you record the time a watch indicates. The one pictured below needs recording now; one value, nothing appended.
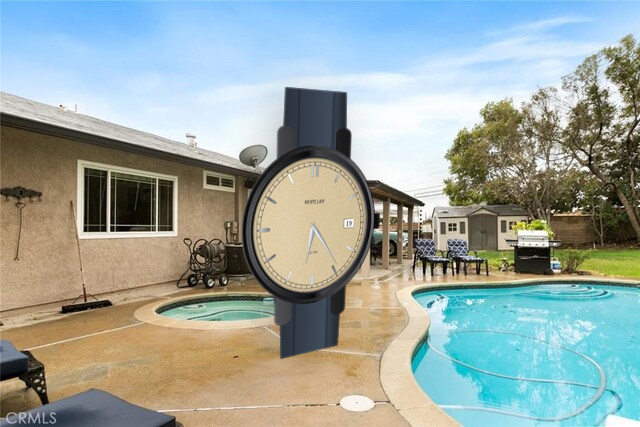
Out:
h=6 m=24
